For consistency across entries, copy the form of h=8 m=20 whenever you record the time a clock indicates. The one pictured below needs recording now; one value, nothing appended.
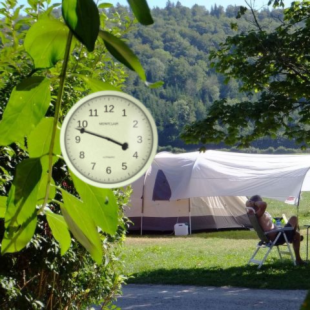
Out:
h=3 m=48
